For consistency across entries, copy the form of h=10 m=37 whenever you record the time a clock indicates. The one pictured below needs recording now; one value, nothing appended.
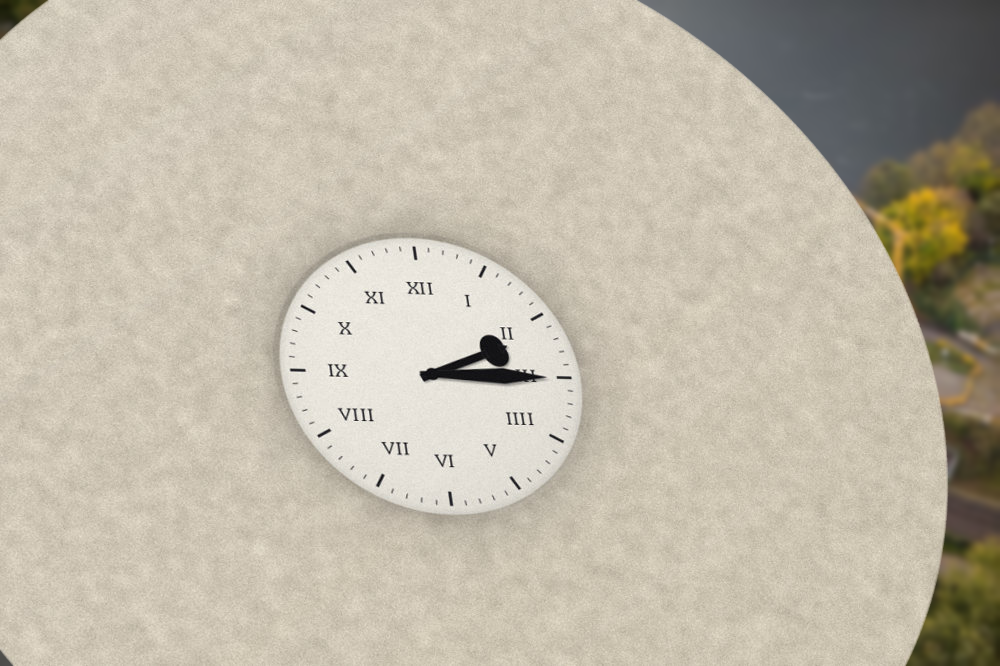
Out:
h=2 m=15
